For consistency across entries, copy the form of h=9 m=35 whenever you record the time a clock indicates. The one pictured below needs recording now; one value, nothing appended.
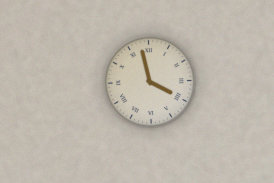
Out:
h=3 m=58
